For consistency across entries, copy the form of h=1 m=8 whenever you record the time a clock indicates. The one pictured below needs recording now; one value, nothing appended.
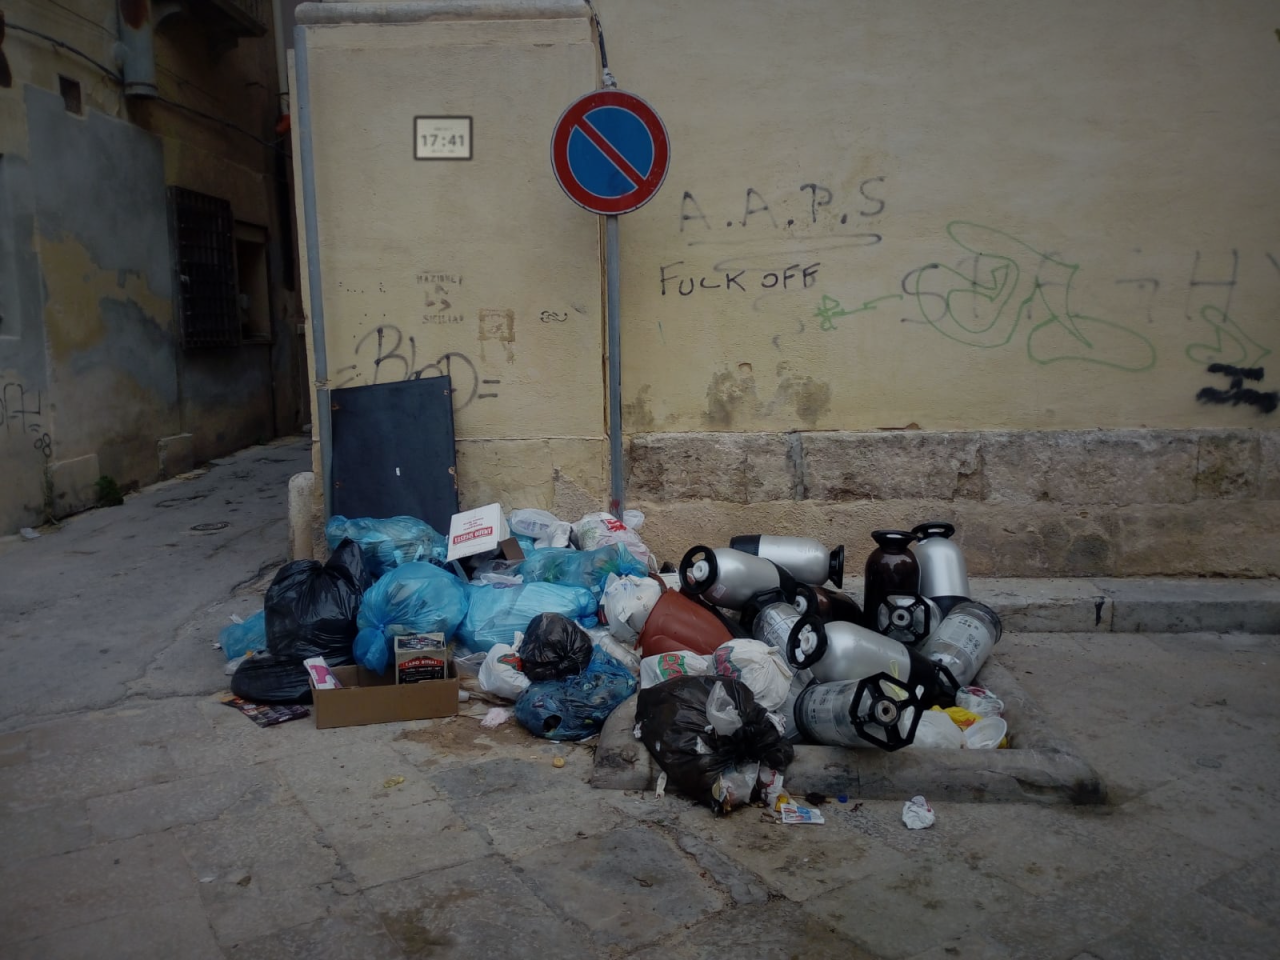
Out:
h=17 m=41
